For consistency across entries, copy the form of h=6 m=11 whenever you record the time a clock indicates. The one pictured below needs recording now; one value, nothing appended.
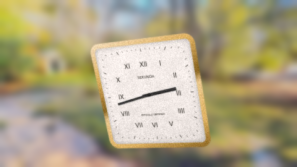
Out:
h=2 m=43
